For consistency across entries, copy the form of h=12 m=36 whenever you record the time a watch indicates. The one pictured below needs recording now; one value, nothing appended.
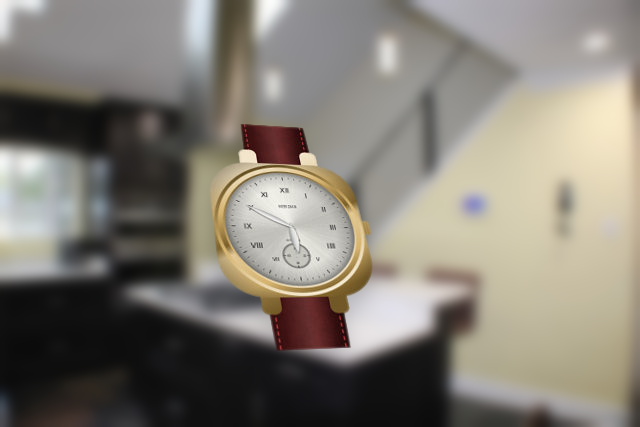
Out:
h=5 m=50
